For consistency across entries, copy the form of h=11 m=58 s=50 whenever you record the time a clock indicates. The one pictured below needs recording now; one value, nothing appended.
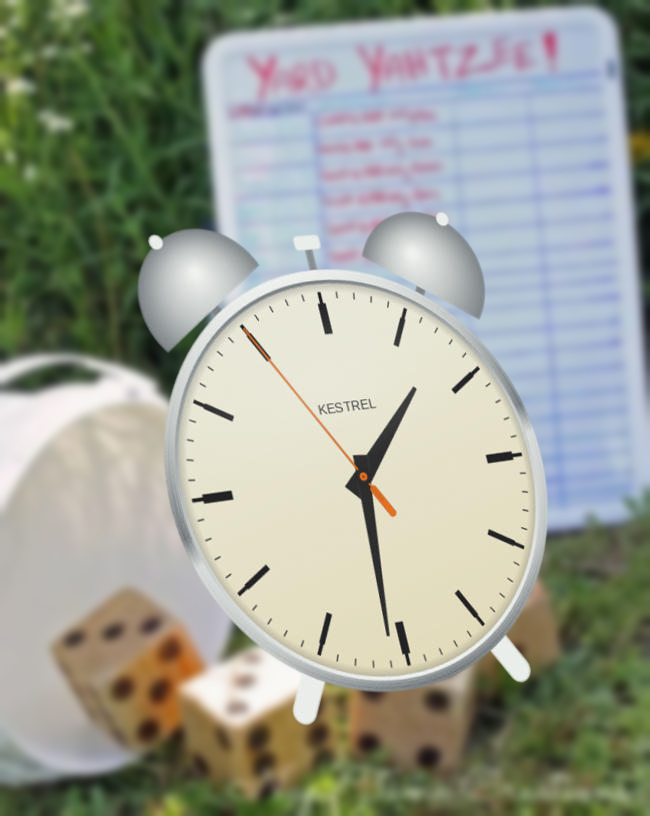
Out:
h=1 m=30 s=55
